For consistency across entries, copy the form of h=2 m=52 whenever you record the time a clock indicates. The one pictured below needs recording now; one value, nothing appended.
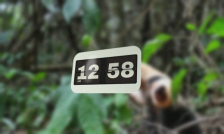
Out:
h=12 m=58
